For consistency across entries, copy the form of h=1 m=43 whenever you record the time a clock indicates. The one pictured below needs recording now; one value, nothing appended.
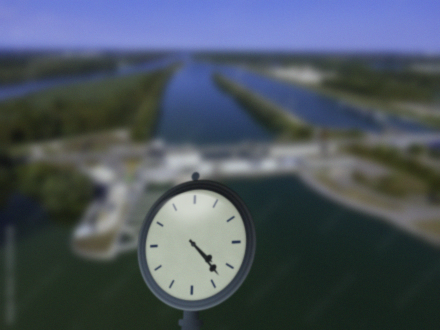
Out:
h=4 m=23
